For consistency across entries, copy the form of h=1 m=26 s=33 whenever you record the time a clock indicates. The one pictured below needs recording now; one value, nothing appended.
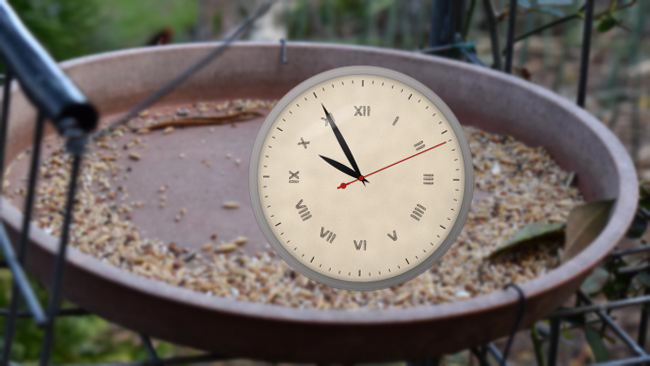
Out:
h=9 m=55 s=11
